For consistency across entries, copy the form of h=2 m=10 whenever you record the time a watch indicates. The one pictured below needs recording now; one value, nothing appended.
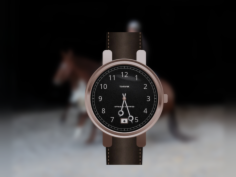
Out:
h=6 m=27
